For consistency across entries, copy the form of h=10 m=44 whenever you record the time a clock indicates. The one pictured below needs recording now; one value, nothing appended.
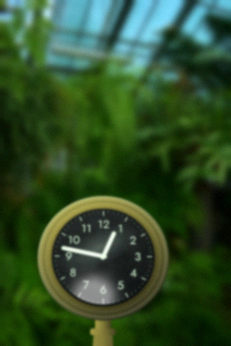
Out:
h=12 m=47
